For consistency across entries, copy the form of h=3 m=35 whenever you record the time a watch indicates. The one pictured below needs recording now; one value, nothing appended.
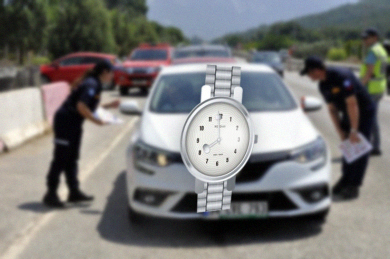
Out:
h=7 m=59
